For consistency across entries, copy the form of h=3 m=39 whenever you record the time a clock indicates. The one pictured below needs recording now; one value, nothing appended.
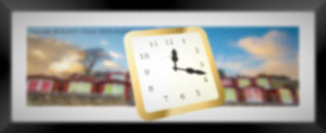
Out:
h=12 m=18
